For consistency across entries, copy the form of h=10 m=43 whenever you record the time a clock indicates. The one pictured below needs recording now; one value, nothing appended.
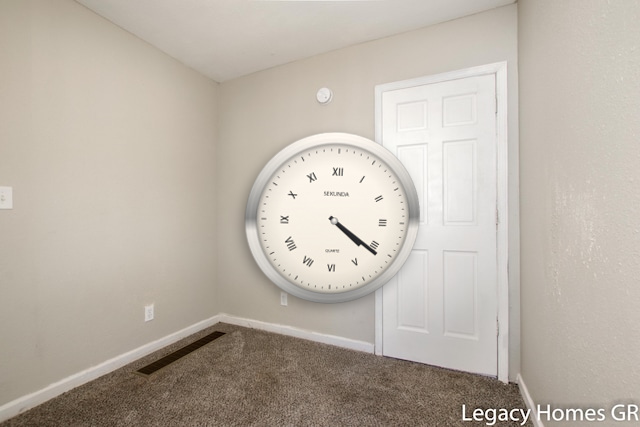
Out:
h=4 m=21
